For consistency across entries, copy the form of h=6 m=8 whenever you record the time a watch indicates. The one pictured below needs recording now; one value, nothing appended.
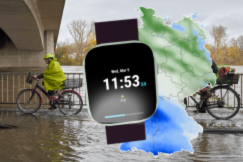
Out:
h=11 m=53
